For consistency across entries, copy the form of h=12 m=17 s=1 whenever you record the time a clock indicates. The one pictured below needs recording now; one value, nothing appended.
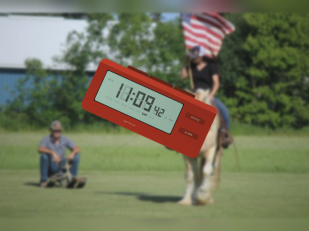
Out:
h=11 m=9 s=42
